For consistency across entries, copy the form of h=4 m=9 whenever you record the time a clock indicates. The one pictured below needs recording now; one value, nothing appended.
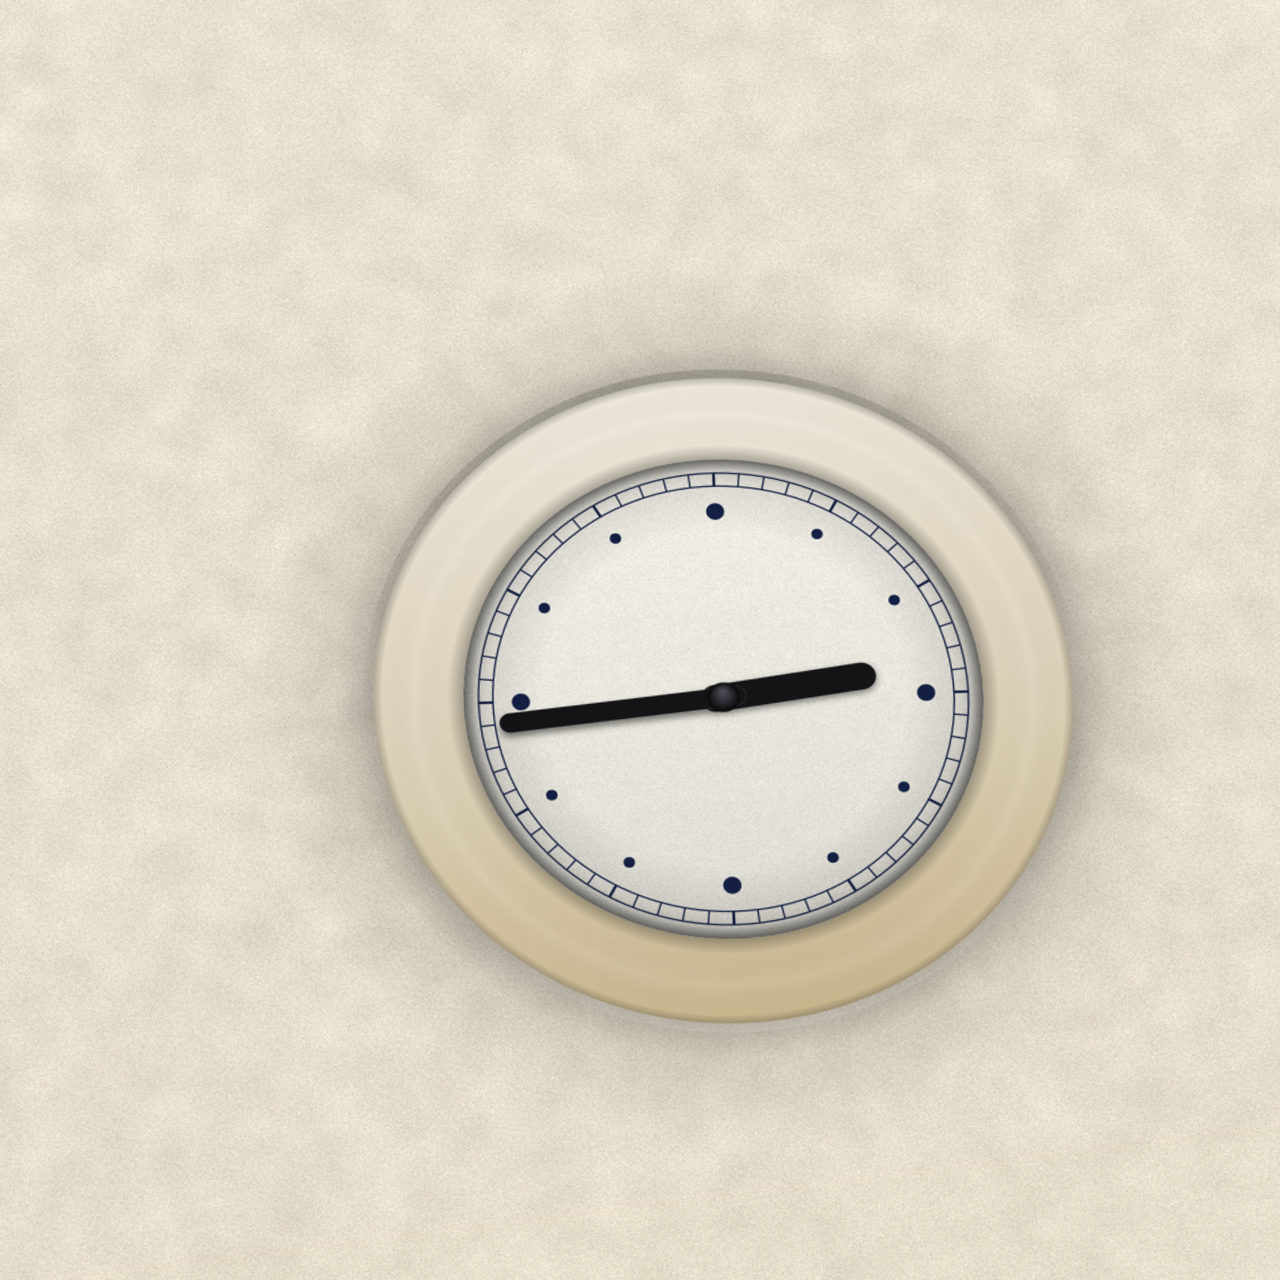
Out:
h=2 m=44
